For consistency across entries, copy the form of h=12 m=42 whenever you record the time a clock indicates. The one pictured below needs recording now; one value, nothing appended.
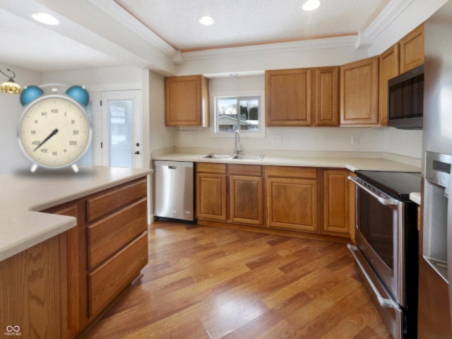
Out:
h=7 m=38
